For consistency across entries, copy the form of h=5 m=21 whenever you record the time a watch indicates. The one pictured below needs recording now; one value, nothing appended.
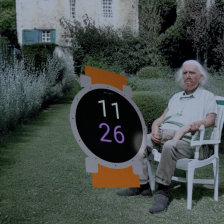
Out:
h=11 m=26
